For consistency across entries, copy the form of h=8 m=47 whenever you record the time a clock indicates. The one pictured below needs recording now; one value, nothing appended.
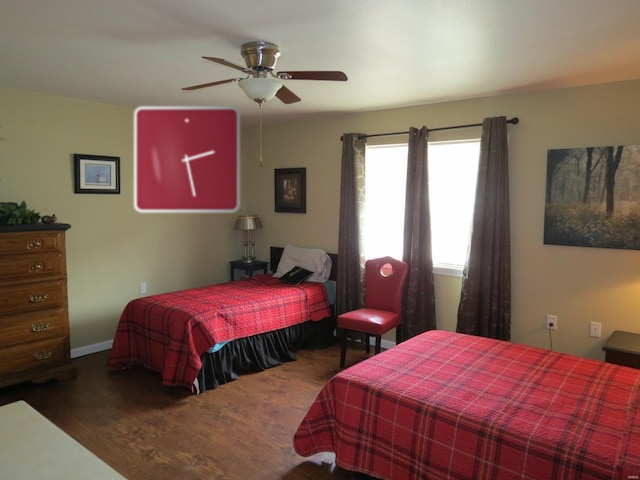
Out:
h=2 m=28
